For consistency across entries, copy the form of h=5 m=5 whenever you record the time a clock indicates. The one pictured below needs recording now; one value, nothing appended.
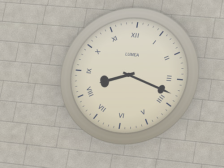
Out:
h=8 m=18
